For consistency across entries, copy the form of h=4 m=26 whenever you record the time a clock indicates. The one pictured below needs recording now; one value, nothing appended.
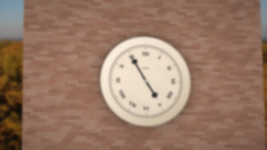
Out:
h=4 m=55
